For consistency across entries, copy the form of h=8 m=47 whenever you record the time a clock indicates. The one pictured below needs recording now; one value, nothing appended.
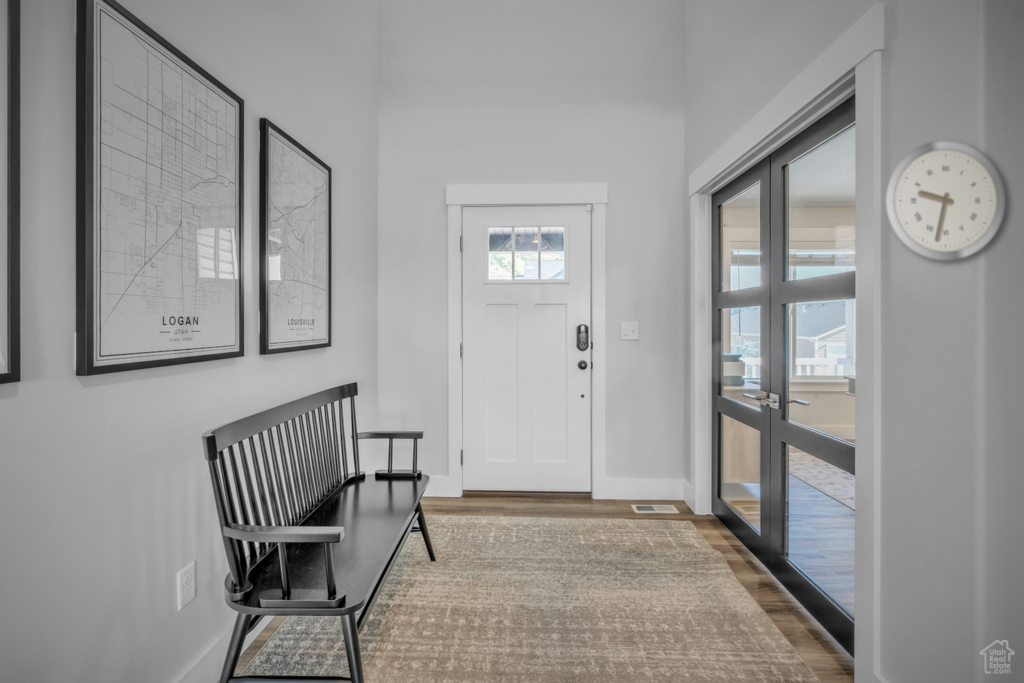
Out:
h=9 m=32
